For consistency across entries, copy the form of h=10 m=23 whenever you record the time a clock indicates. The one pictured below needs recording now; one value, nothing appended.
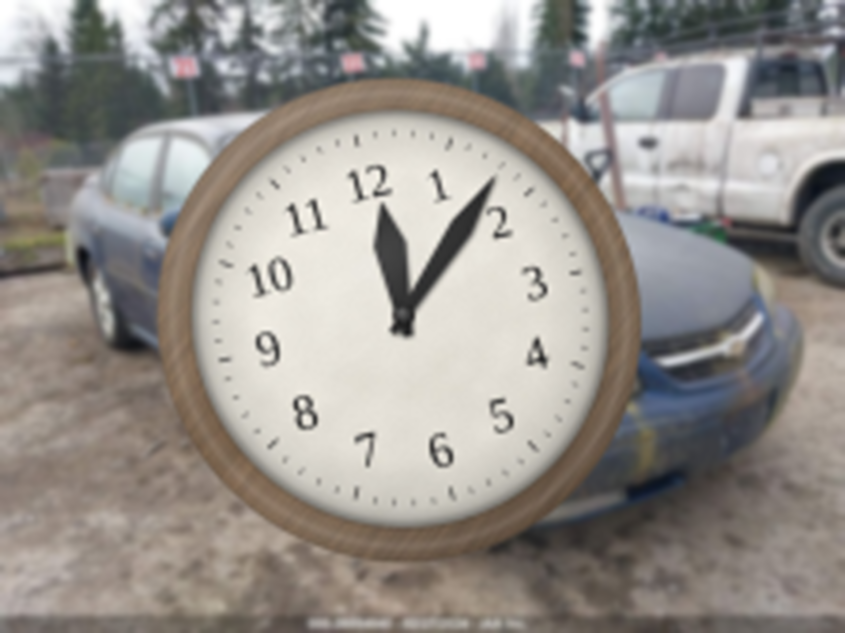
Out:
h=12 m=8
